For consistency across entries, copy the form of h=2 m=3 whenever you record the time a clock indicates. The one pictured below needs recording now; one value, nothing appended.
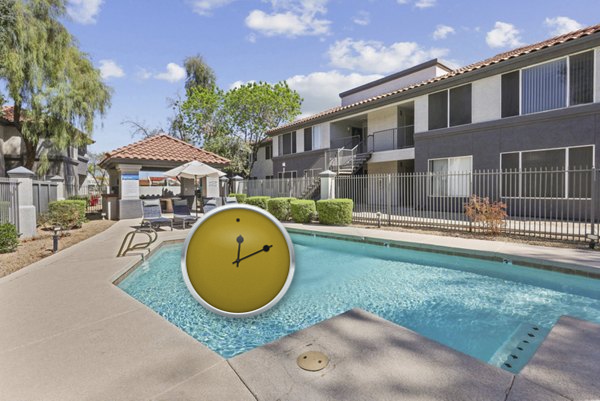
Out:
h=12 m=11
